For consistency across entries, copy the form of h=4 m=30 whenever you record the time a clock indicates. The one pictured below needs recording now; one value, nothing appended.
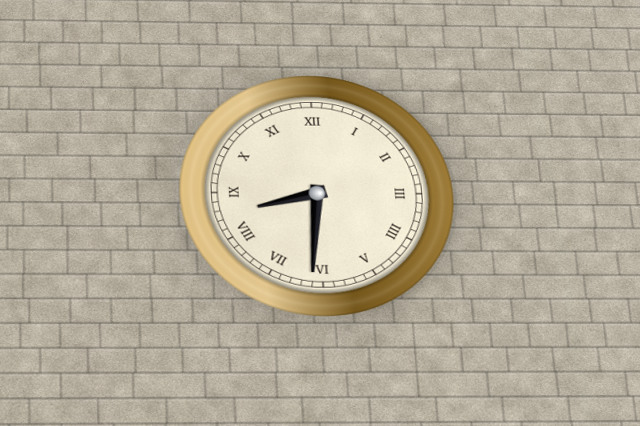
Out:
h=8 m=31
